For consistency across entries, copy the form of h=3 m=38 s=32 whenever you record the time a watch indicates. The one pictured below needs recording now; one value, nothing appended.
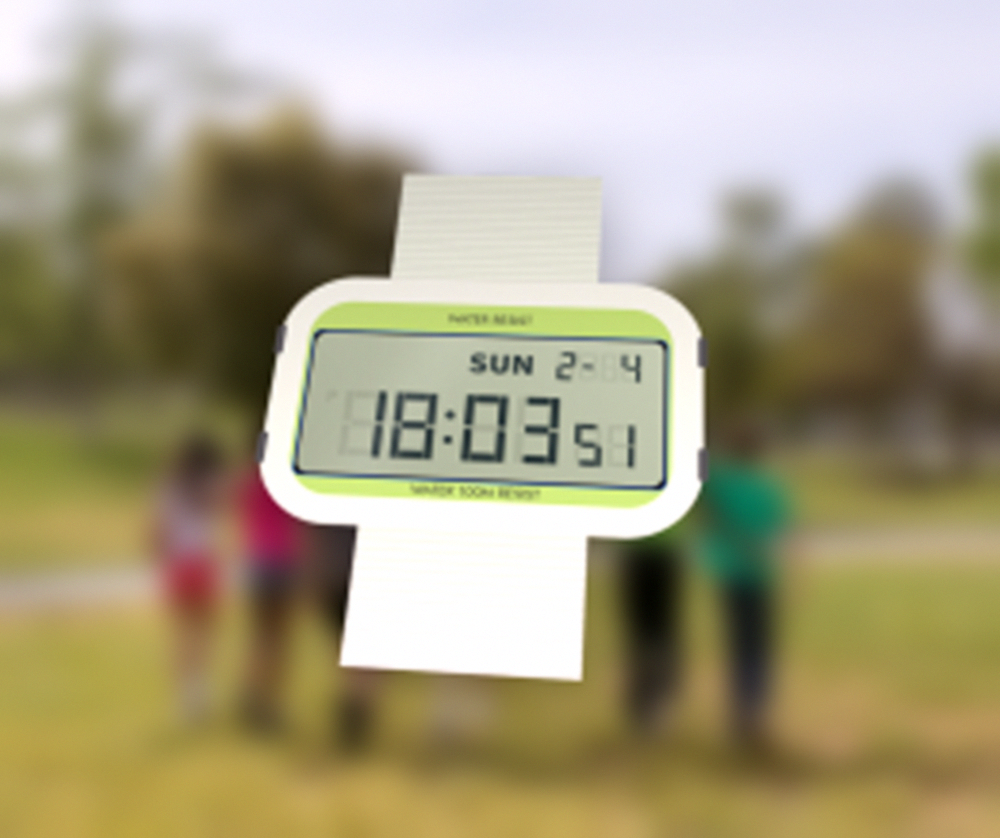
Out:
h=18 m=3 s=51
